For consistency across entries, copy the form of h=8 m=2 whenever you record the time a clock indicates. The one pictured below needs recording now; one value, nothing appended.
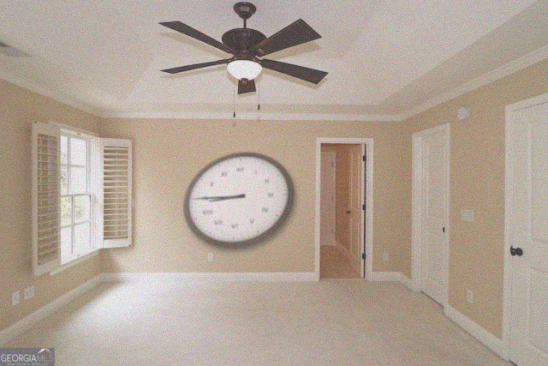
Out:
h=8 m=45
